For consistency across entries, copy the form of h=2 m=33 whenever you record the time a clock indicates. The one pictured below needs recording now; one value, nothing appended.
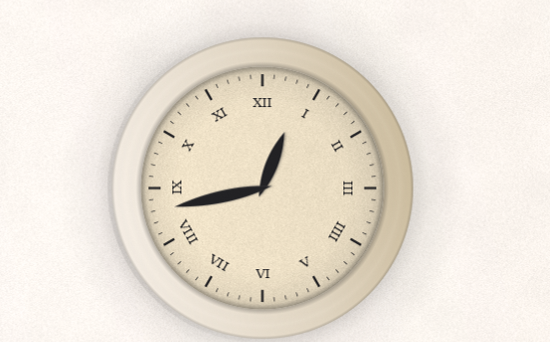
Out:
h=12 m=43
